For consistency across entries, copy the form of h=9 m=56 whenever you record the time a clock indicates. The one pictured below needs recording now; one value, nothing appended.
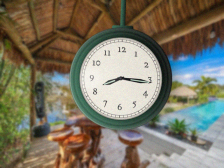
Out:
h=8 m=16
